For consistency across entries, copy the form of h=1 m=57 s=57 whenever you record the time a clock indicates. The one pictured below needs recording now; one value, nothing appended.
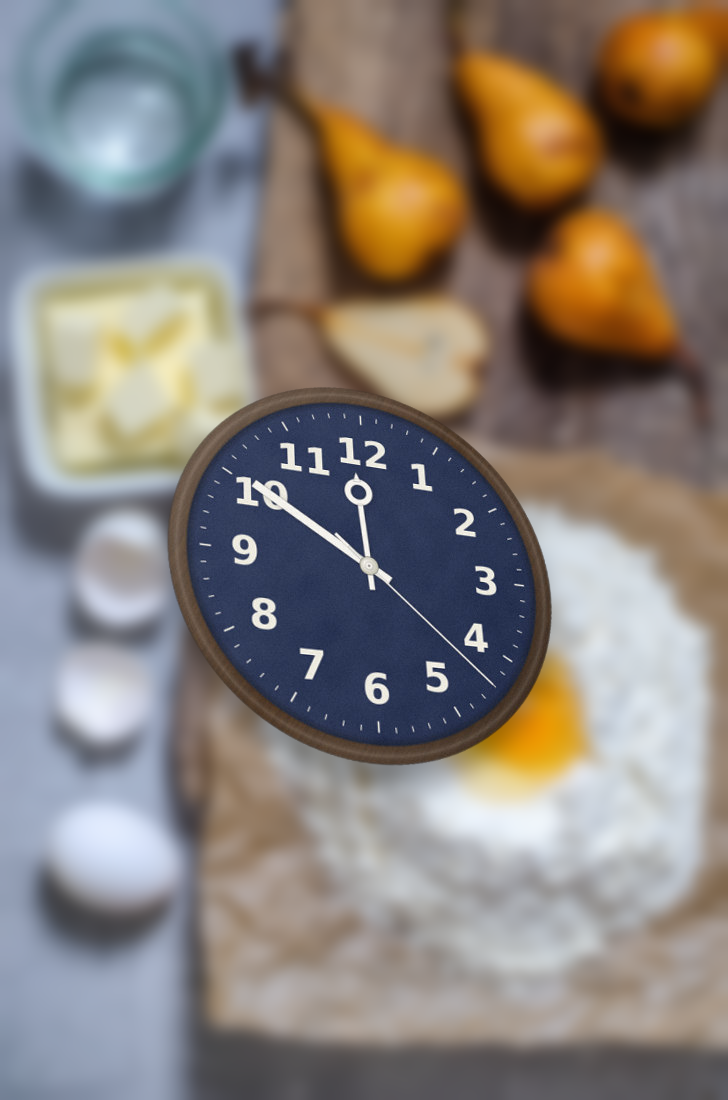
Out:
h=11 m=50 s=22
